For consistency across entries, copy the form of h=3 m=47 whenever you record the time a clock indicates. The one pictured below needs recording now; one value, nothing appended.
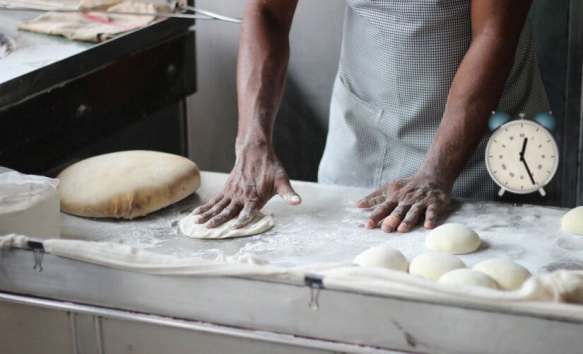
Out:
h=12 m=26
